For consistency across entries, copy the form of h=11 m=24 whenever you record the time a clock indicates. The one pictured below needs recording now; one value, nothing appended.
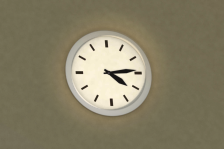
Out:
h=4 m=14
